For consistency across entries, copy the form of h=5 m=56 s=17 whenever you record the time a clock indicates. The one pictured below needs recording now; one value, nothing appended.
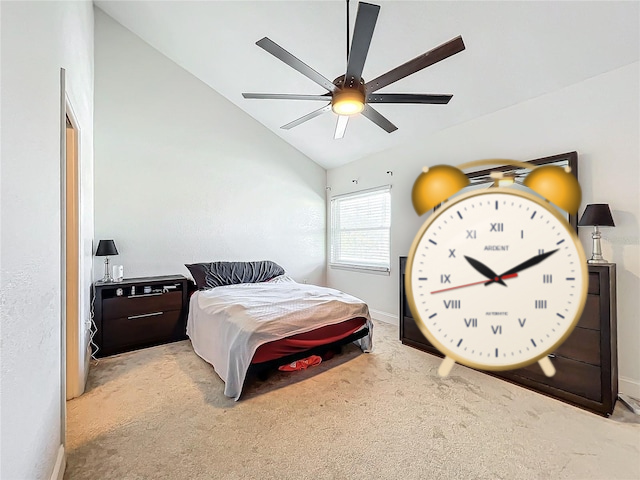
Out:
h=10 m=10 s=43
